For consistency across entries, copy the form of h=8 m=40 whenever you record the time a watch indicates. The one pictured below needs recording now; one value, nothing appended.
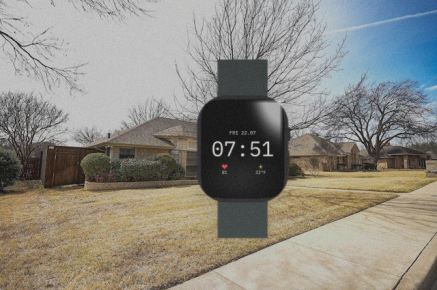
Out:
h=7 m=51
